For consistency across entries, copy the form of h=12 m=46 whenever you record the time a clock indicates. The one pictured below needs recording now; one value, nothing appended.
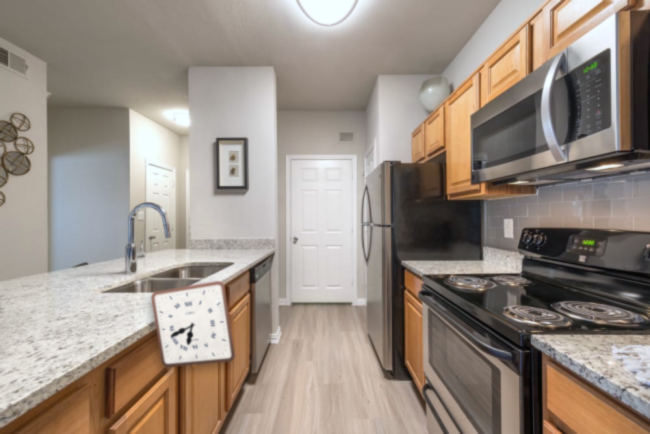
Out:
h=6 m=42
